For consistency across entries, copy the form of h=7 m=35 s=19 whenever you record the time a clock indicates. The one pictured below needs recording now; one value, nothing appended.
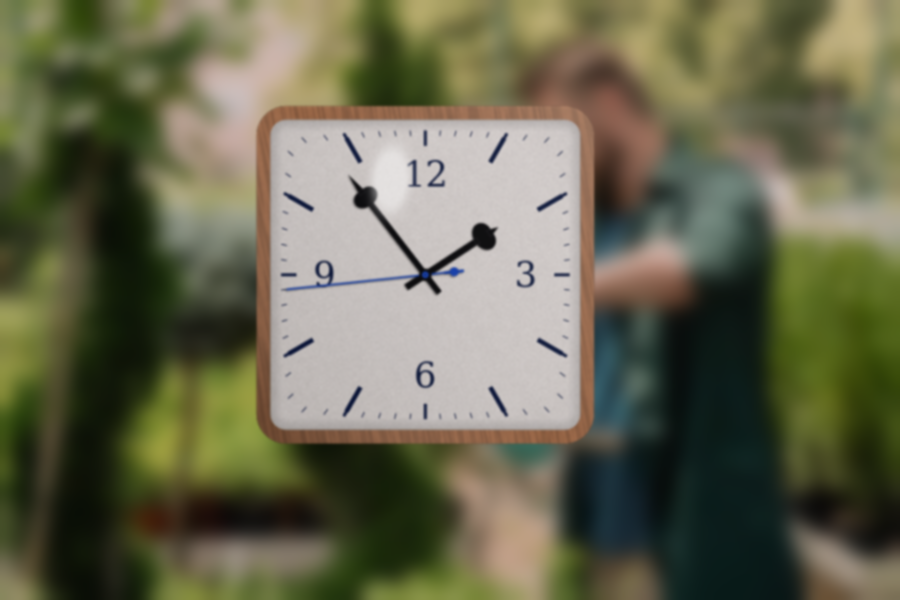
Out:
h=1 m=53 s=44
